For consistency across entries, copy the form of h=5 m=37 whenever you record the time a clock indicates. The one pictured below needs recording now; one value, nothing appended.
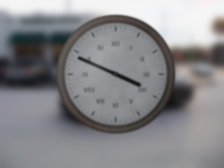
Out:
h=3 m=49
